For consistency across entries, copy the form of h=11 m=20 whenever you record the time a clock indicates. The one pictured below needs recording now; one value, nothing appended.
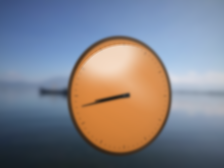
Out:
h=8 m=43
